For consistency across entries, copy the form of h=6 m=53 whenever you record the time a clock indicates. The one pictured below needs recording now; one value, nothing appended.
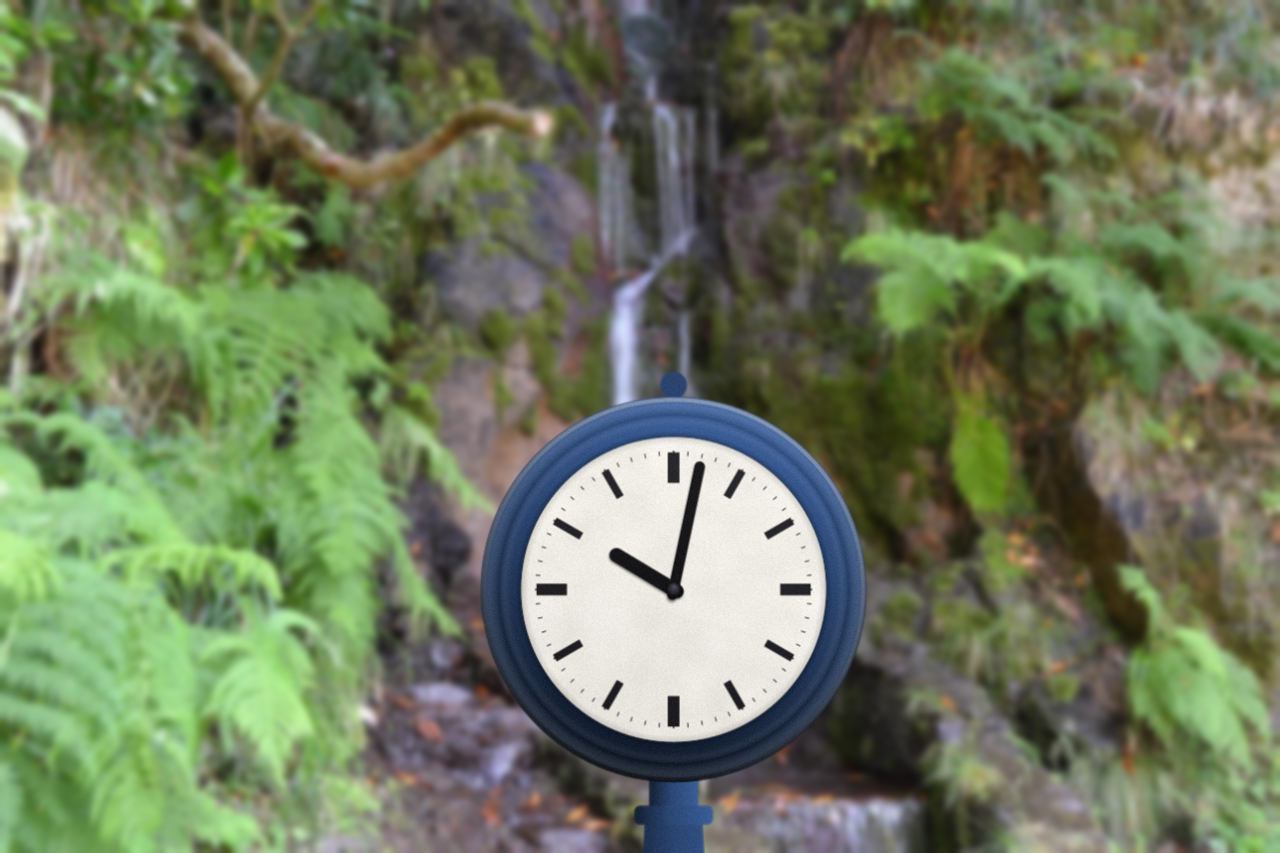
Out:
h=10 m=2
